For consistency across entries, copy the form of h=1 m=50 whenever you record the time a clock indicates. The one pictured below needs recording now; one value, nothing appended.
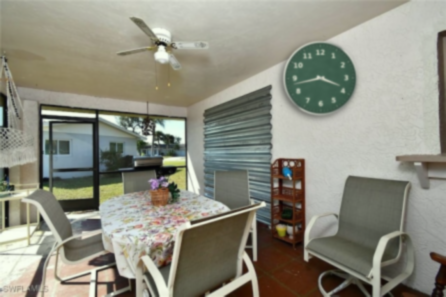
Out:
h=3 m=43
